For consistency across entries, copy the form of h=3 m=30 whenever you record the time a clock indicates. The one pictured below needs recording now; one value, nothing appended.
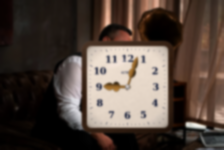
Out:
h=9 m=3
